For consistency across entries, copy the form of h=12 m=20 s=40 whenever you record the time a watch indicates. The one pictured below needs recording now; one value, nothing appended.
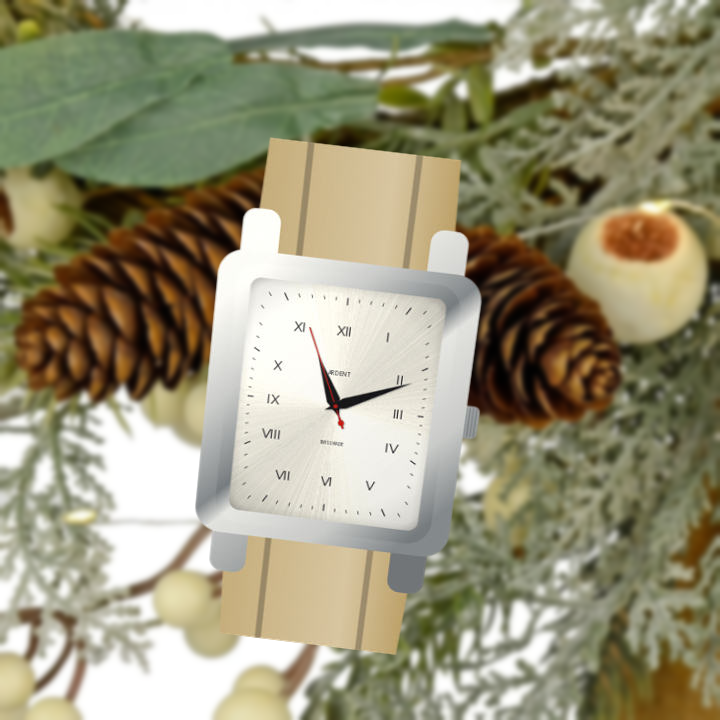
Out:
h=11 m=10 s=56
